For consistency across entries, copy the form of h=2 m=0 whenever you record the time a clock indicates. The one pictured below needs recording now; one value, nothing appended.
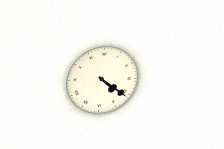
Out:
h=4 m=21
